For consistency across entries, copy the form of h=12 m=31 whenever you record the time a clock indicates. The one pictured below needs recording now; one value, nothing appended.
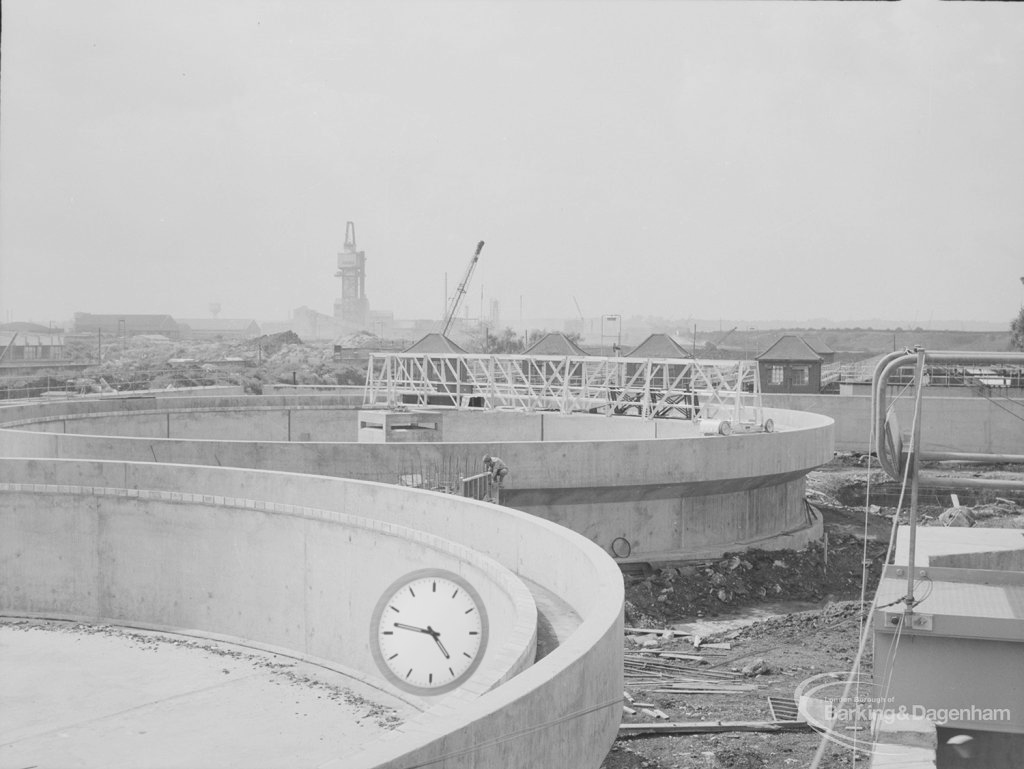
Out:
h=4 m=47
